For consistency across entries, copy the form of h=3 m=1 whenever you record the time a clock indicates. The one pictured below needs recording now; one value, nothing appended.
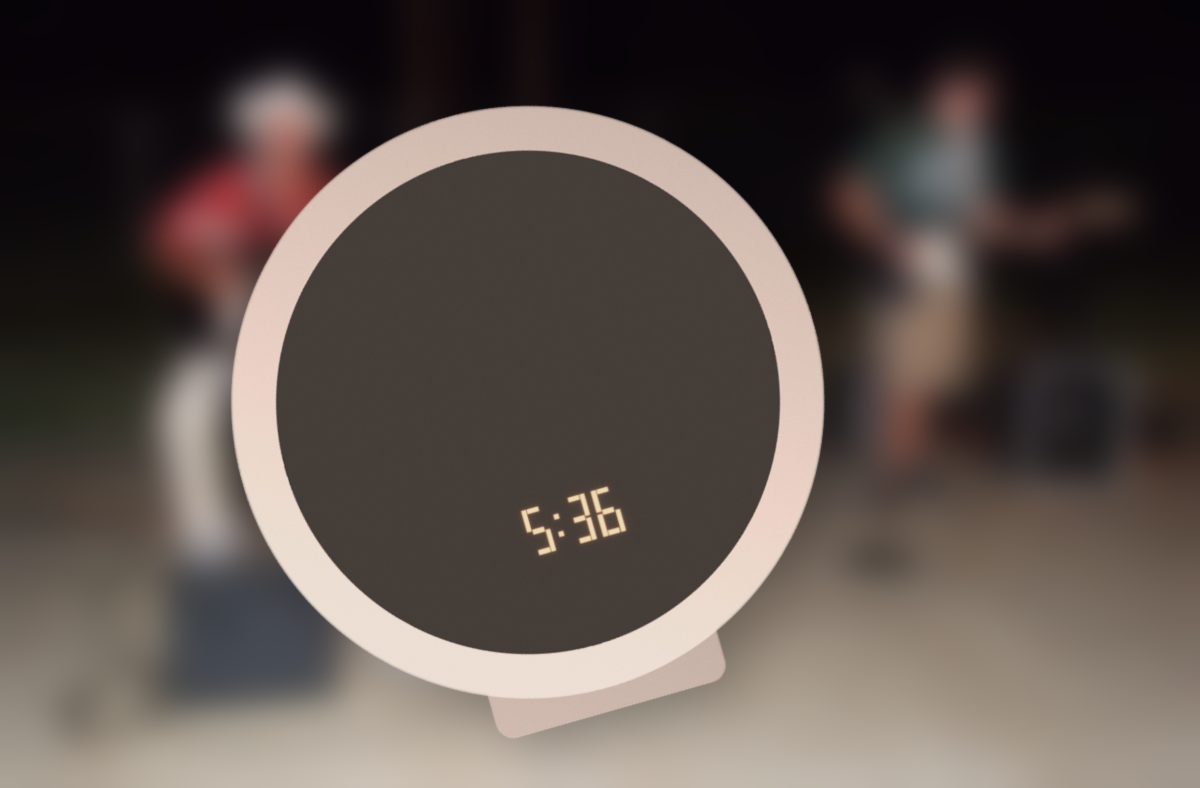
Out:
h=5 m=36
